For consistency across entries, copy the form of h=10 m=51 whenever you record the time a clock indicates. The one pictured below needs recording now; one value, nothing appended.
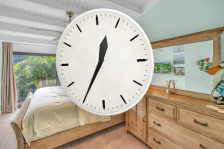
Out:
h=12 m=35
